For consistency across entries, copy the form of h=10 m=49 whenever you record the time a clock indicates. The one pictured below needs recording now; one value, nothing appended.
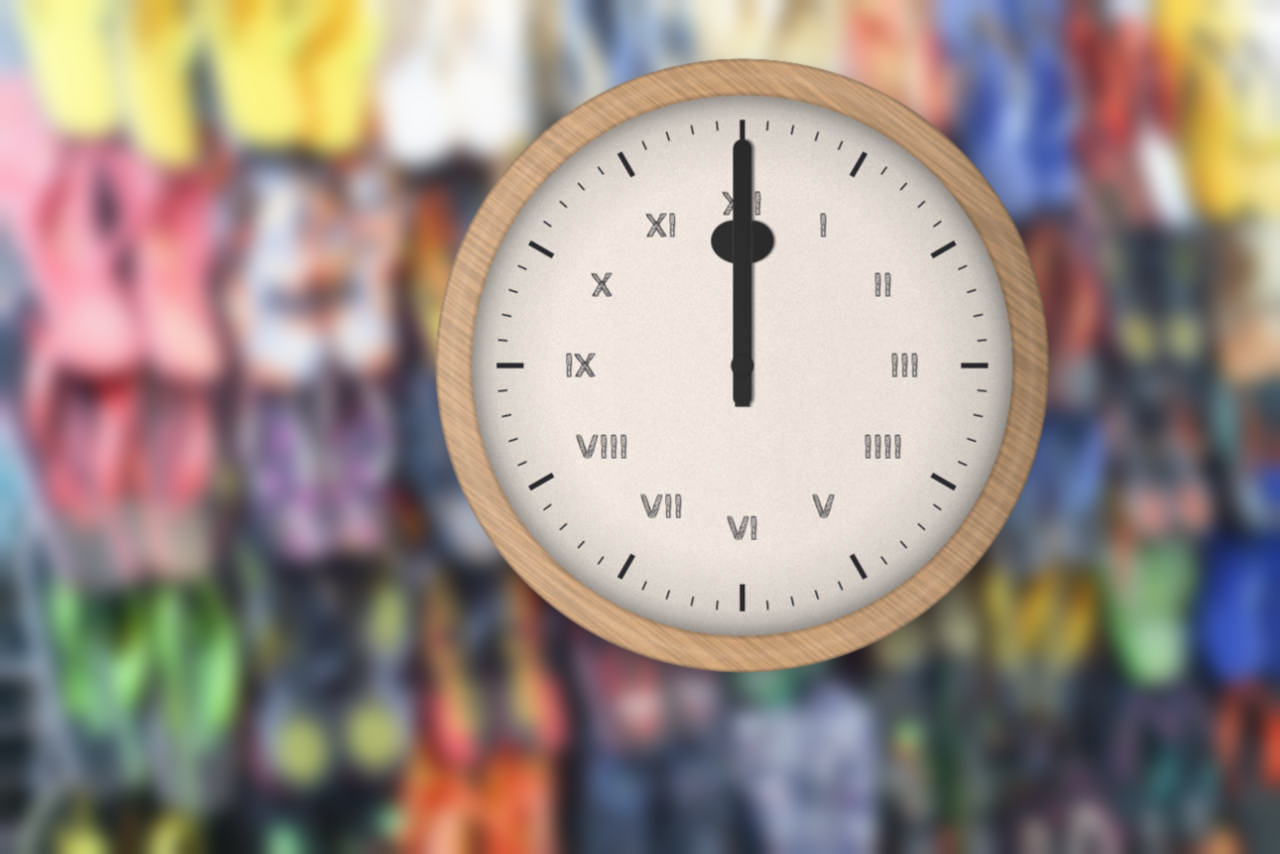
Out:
h=12 m=0
